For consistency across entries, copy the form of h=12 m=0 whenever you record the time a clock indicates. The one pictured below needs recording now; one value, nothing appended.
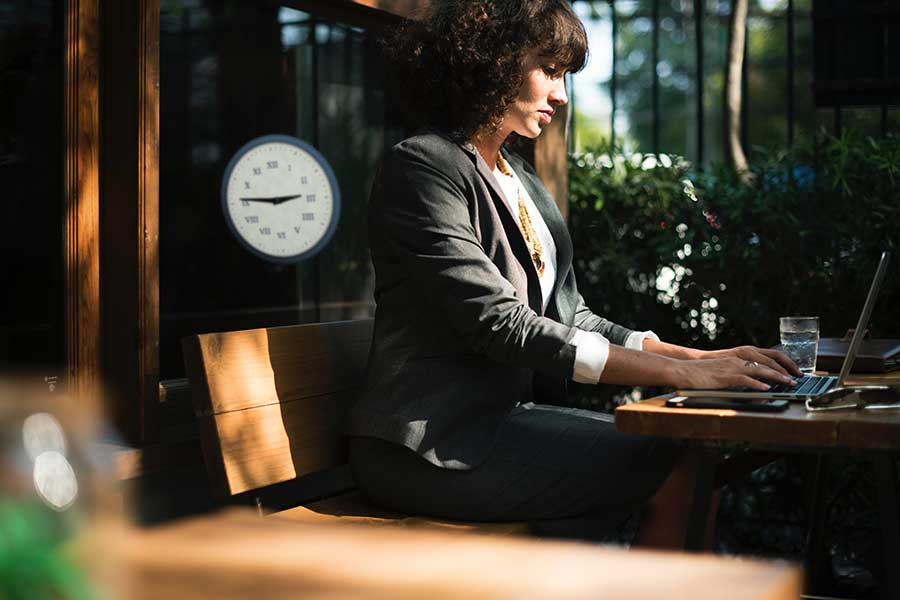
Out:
h=2 m=46
